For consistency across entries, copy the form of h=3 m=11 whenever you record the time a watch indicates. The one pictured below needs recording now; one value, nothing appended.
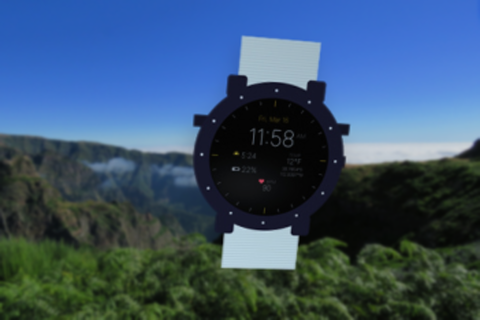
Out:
h=11 m=58
